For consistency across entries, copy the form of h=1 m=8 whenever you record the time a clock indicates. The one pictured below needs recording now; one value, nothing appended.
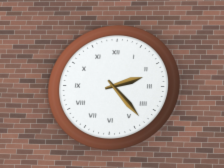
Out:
h=2 m=23
